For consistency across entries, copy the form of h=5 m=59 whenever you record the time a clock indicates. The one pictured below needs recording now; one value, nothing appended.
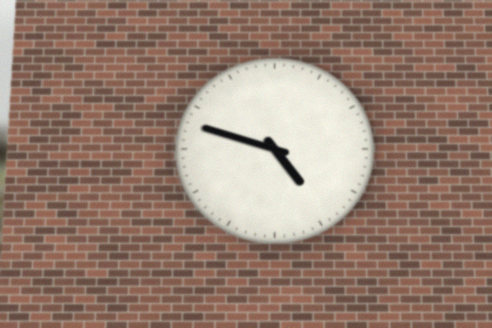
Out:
h=4 m=48
